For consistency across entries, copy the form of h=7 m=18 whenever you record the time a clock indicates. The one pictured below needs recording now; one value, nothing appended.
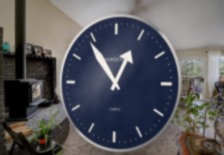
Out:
h=12 m=54
